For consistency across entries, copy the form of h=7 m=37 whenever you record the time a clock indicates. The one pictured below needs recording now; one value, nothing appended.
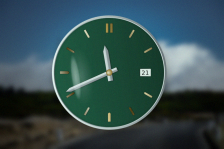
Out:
h=11 m=41
